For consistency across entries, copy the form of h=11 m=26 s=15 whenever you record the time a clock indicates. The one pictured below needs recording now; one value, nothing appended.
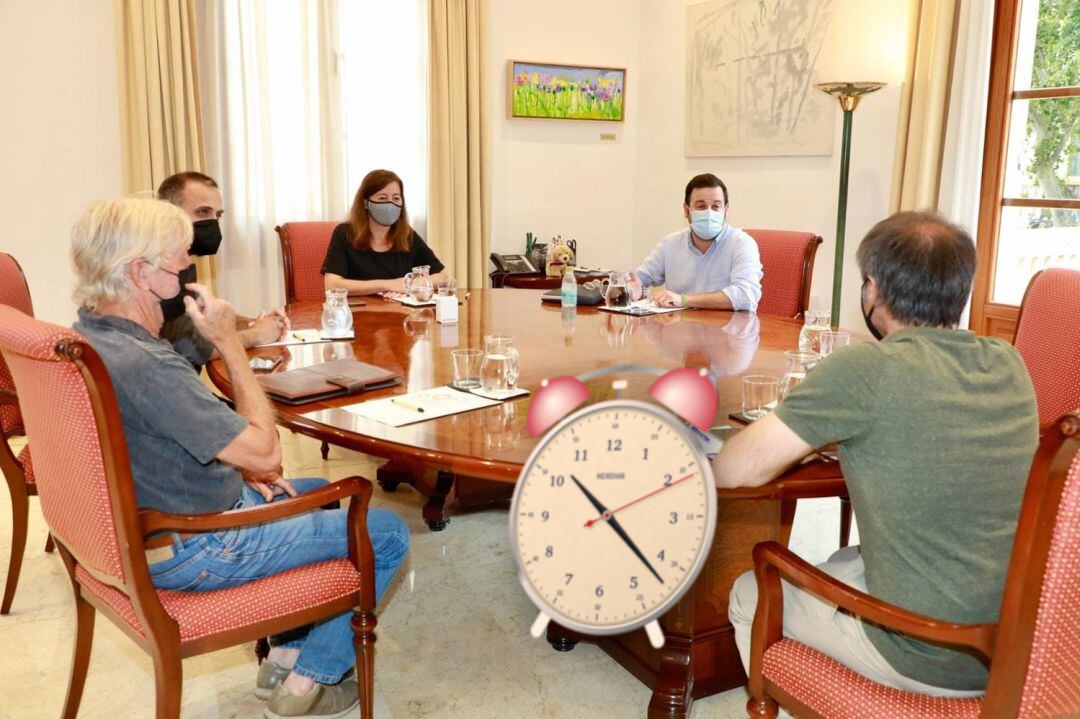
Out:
h=10 m=22 s=11
